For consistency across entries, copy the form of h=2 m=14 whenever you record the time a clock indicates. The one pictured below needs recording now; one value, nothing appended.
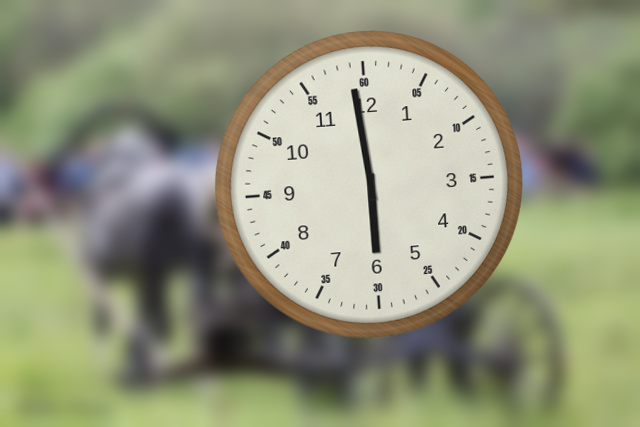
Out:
h=5 m=59
